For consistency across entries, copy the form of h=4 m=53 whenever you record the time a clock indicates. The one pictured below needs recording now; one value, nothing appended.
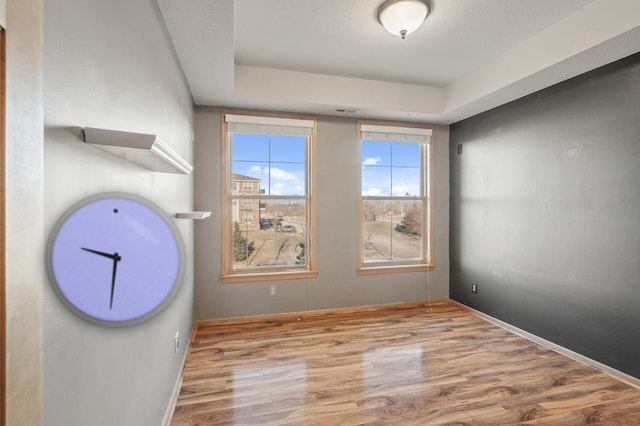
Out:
h=9 m=31
